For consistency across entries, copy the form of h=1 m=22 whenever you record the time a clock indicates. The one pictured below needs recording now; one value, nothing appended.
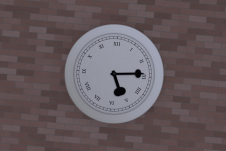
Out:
h=5 m=14
